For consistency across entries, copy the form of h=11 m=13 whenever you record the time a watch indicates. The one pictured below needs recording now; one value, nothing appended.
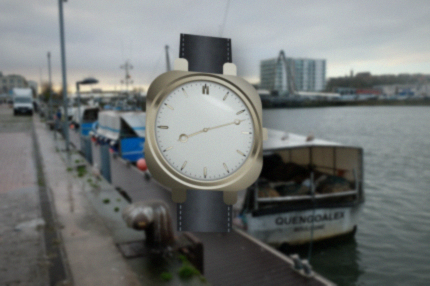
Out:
h=8 m=12
